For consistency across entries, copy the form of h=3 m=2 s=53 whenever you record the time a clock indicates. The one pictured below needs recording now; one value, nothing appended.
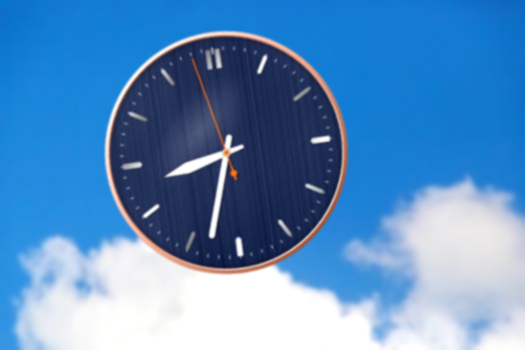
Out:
h=8 m=32 s=58
